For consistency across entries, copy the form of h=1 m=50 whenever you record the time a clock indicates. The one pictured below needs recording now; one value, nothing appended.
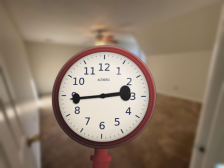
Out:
h=2 m=44
